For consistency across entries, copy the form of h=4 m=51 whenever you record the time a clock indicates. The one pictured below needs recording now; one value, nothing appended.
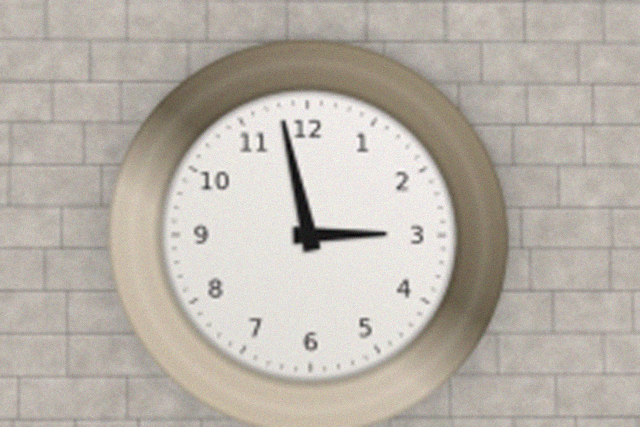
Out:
h=2 m=58
